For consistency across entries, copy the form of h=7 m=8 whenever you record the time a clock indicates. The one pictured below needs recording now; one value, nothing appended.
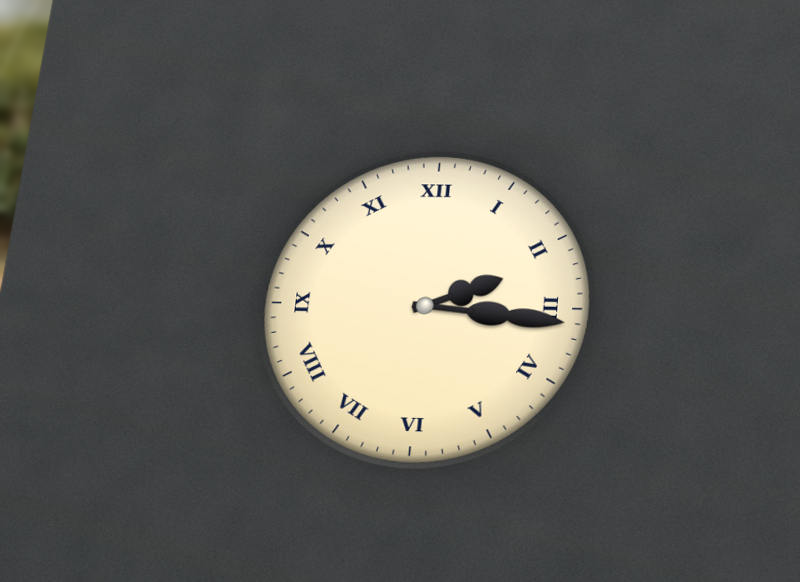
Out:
h=2 m=16
